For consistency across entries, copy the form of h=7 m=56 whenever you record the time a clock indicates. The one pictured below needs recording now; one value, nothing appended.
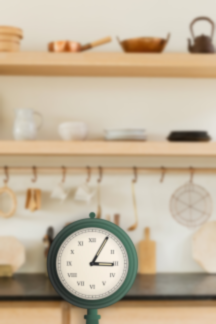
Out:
h=3 m=5
